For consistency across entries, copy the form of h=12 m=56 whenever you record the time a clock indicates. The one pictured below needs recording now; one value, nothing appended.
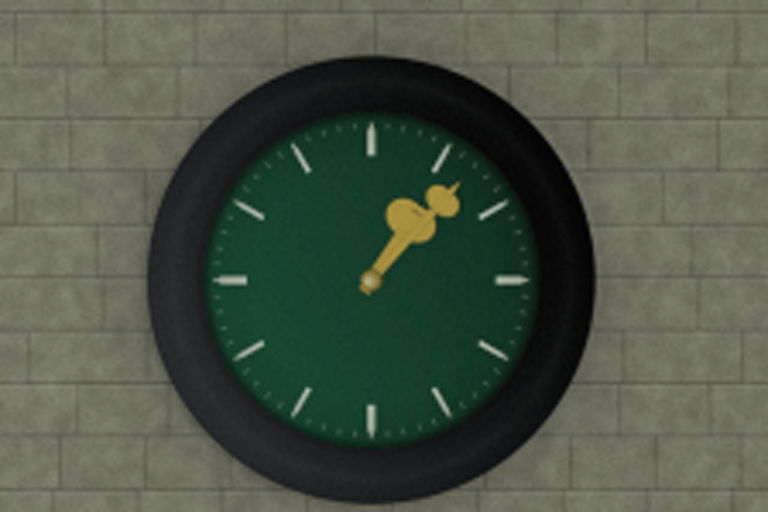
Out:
h=1 m=7
